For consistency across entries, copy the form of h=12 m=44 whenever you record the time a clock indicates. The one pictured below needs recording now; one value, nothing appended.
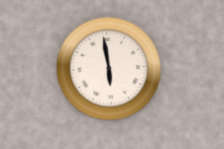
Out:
h=5 m=59
